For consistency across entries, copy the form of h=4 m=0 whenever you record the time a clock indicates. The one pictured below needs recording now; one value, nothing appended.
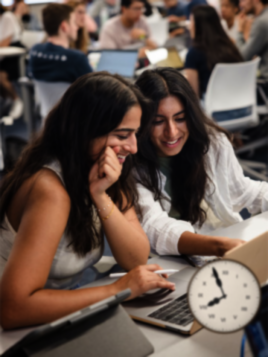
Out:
h=7 m=56
